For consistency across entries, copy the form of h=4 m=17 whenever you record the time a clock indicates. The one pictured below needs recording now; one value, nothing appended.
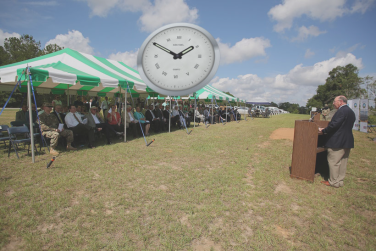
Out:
h=1 m=50
